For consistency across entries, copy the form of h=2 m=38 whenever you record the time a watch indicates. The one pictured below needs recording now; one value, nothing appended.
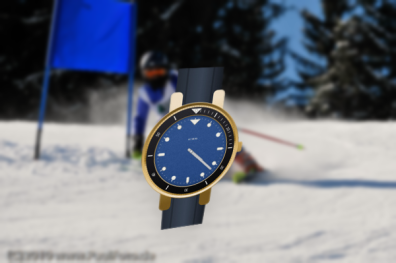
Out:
h=4 m=22
